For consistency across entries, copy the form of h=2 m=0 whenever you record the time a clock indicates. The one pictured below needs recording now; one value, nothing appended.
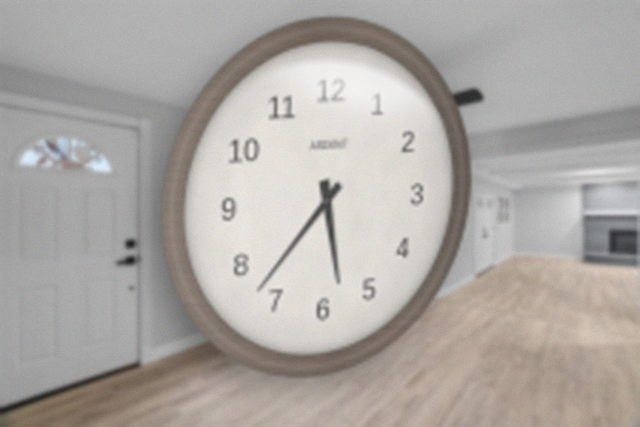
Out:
h=5 m=37
